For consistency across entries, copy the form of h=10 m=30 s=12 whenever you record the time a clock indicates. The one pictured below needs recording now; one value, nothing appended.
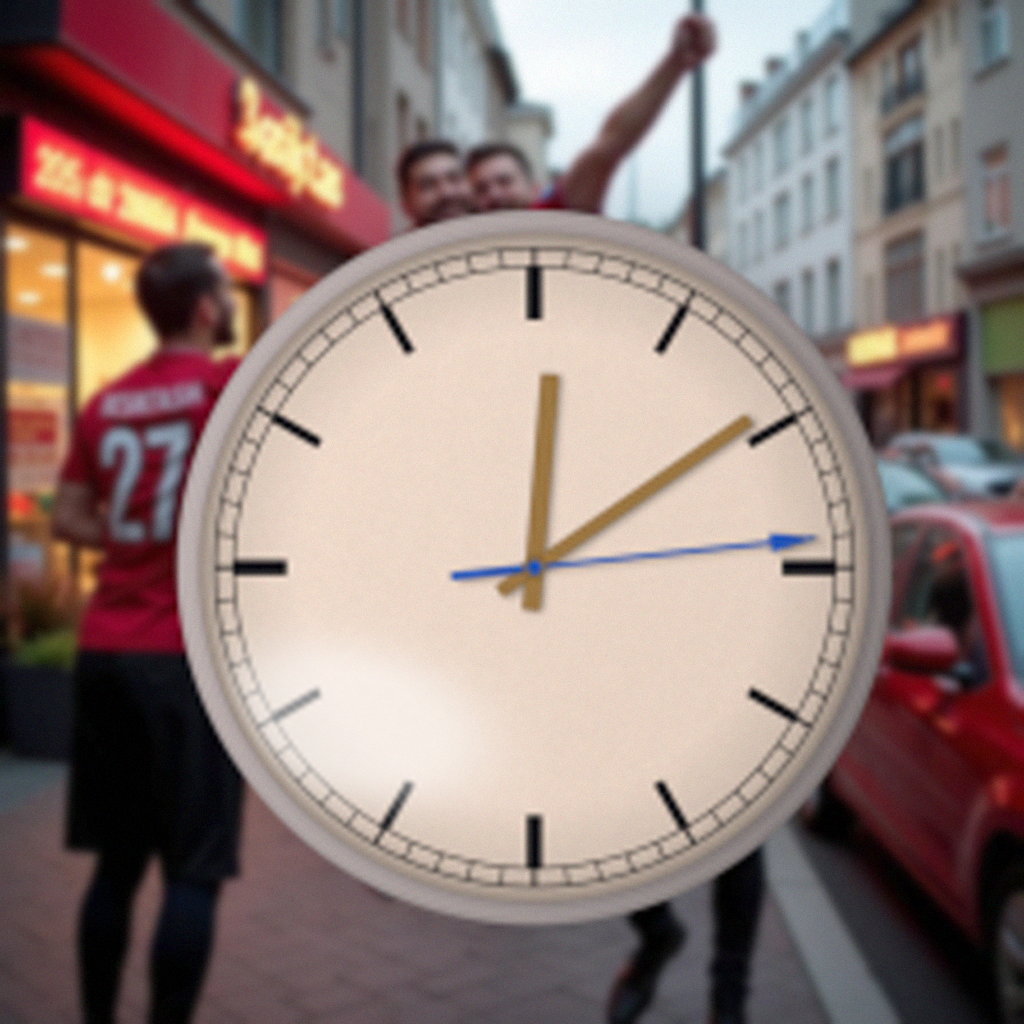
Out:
h=12 m=9 s=14
